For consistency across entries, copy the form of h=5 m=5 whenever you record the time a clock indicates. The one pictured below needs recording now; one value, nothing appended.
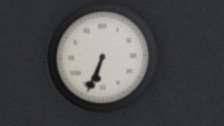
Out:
h=6 m=34
